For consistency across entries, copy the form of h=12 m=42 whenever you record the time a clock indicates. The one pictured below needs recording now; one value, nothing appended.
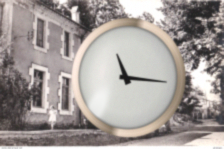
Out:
h=11 m=16
